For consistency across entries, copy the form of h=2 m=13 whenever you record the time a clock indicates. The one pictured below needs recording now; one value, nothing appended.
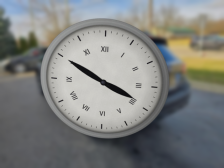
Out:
h=3 m=50
